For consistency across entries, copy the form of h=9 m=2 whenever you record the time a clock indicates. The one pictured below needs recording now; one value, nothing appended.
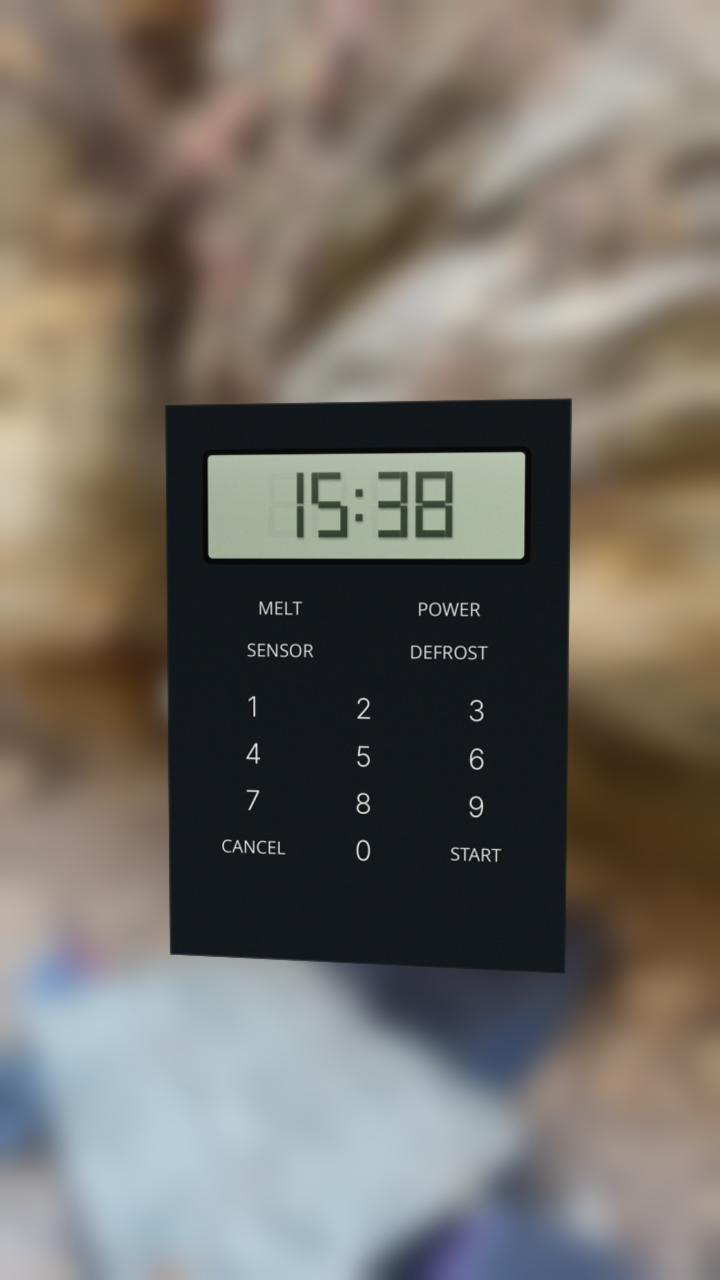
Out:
h=15 m=38
